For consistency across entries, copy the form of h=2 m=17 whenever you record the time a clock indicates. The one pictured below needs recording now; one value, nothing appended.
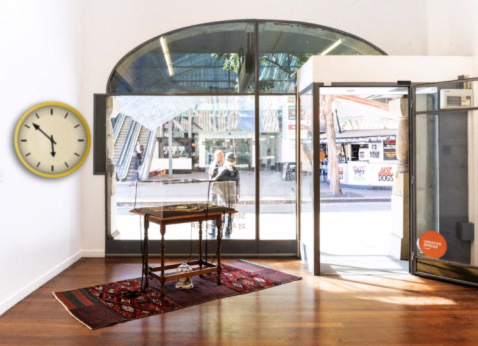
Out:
h=5 m=52
